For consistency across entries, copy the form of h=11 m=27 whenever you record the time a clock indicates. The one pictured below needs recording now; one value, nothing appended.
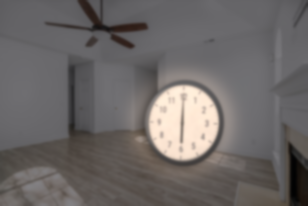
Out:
h=6 m=0
